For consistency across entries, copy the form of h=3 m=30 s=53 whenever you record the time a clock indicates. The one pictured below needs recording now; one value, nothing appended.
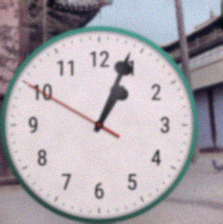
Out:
h=1 m=3 s=50
